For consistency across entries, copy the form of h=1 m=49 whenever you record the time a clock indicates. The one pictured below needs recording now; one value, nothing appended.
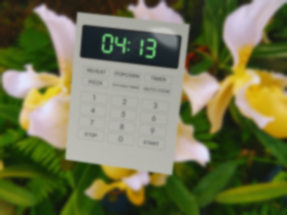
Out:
h=4 m=13
